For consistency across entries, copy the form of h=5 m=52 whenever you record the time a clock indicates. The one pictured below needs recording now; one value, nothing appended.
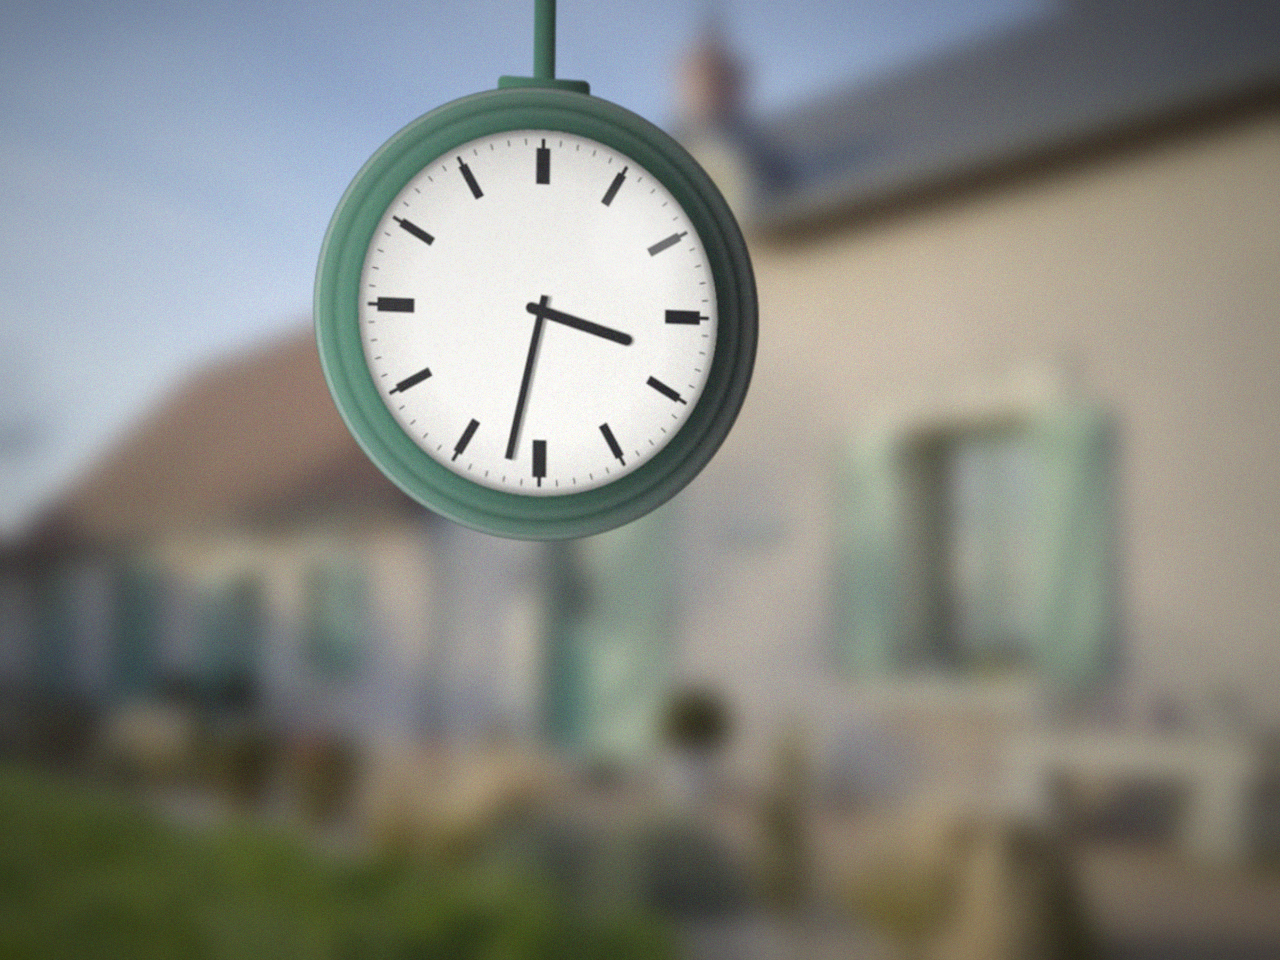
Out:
h=3 m=32
